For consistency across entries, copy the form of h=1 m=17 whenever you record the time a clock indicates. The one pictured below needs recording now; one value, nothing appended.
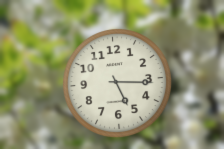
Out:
h=5 m=16
